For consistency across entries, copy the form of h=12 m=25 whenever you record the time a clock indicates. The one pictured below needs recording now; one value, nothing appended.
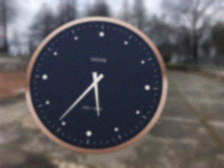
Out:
h=5 m=36
